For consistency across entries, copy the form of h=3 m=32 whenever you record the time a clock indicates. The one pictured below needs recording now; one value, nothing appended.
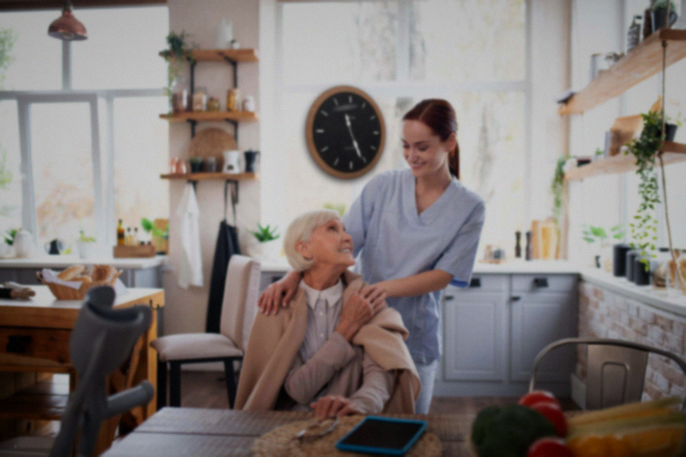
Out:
h=11 m=26
